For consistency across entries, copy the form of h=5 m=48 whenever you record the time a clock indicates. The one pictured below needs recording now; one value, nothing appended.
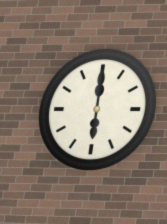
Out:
h=6 m=0
